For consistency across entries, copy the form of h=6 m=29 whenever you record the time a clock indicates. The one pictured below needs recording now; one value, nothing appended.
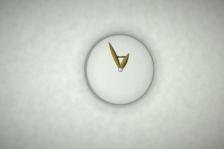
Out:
h=12 m=56
